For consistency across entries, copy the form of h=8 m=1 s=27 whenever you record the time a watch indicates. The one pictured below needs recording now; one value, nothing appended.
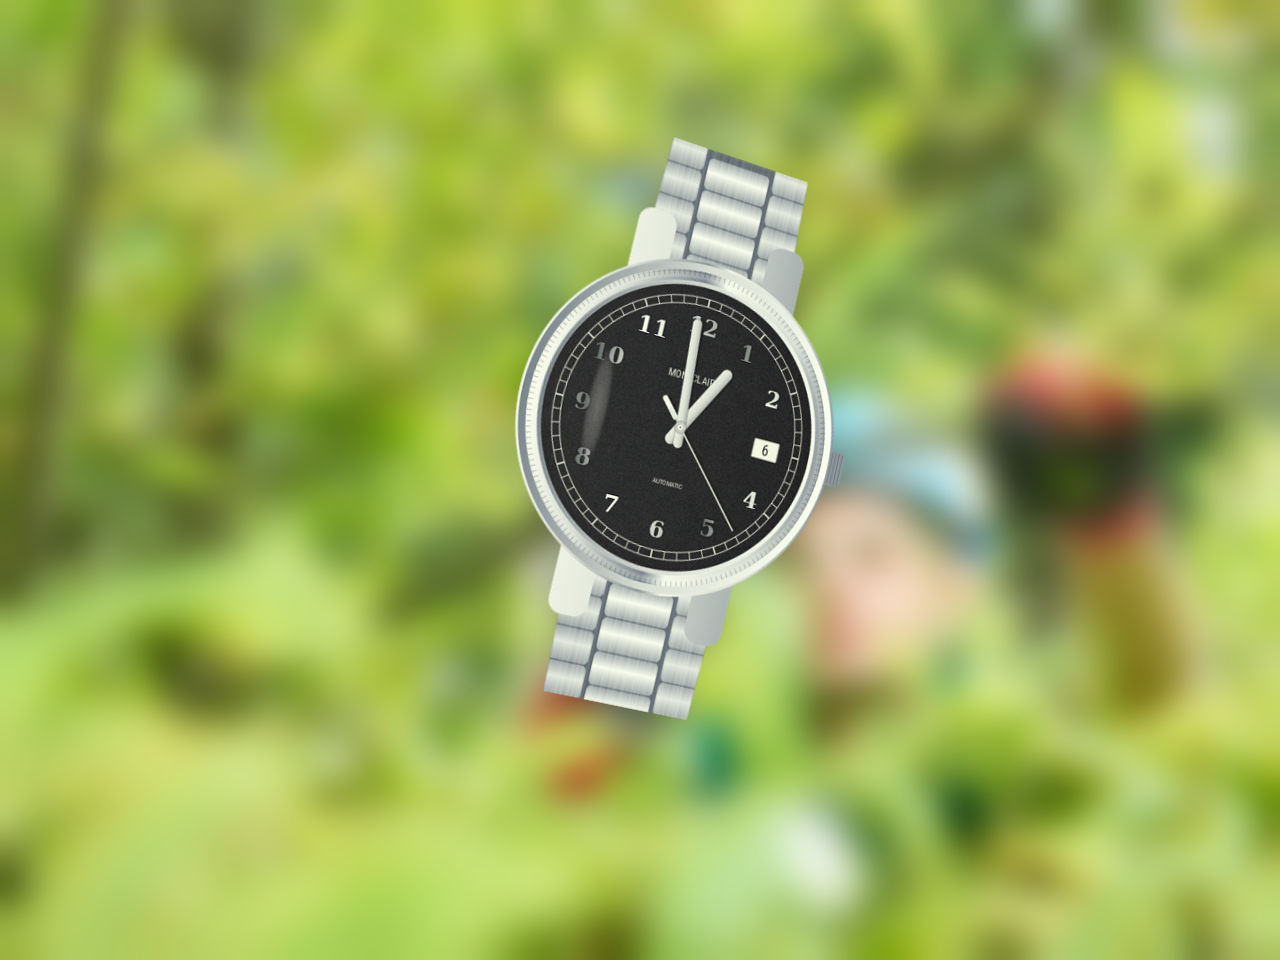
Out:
h=12 m=59 s=23
